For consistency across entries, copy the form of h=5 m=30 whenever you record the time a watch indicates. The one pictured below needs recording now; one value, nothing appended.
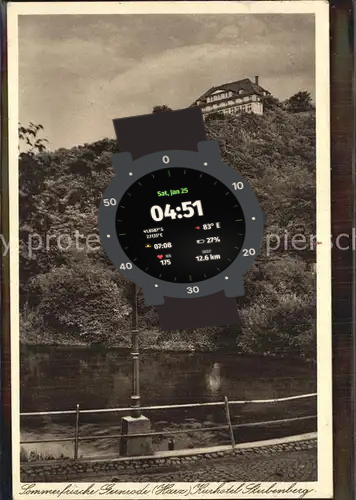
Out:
h=4 m=51
